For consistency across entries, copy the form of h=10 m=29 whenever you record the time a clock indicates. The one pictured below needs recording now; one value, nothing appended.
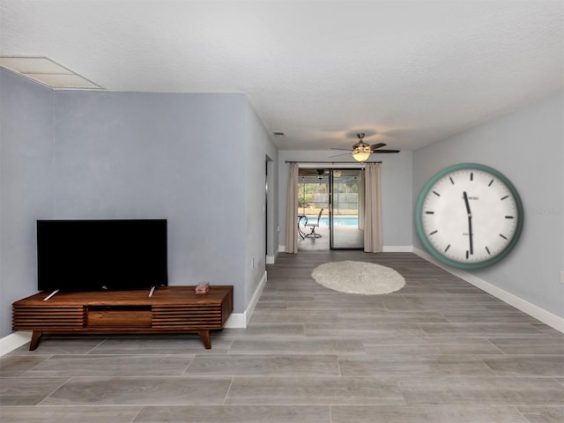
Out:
h=11 m=29
